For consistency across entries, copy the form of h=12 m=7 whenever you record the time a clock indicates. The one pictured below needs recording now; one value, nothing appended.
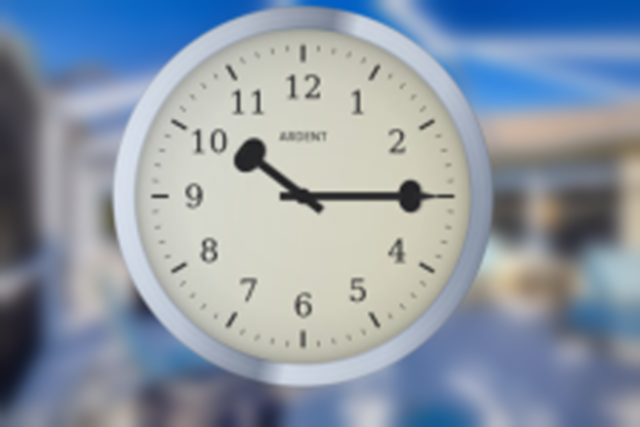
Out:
h=10 m=15
